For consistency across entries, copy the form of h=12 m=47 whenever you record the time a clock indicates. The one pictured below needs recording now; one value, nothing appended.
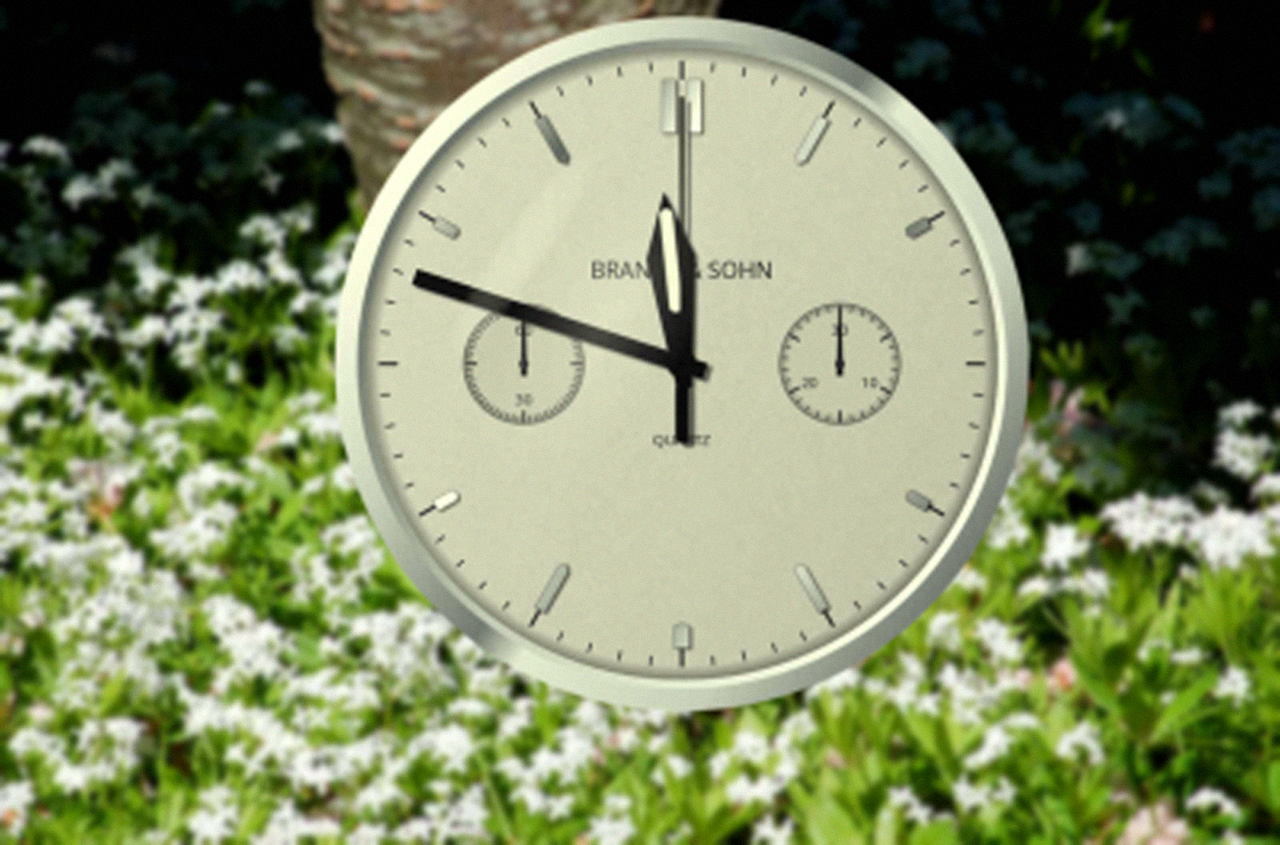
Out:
h=11 m=48
